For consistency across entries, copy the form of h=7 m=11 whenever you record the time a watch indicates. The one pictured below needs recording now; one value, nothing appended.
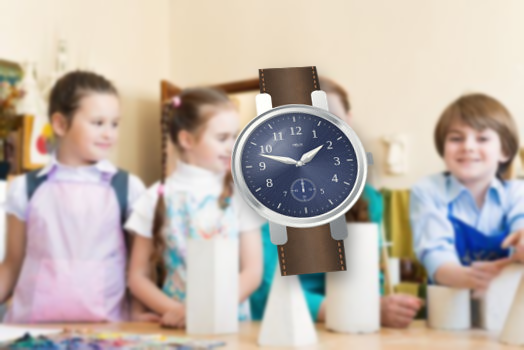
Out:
h=1 m=48
